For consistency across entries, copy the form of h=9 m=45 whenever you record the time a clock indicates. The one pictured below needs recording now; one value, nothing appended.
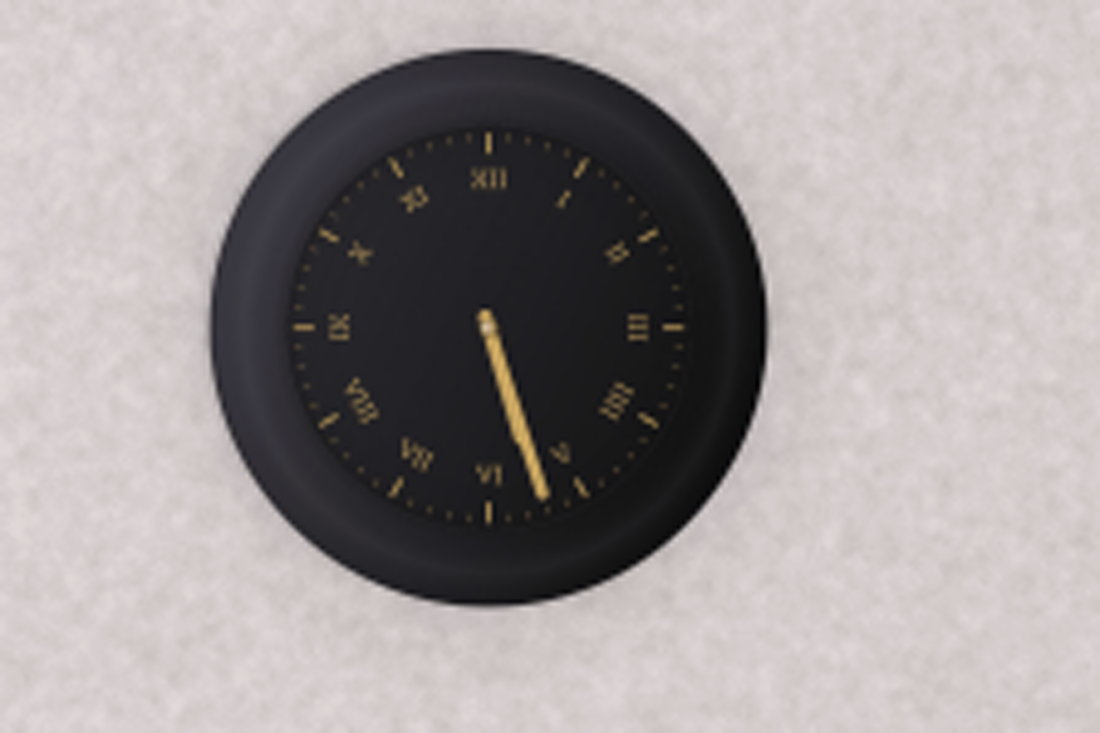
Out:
h=5 m=27
